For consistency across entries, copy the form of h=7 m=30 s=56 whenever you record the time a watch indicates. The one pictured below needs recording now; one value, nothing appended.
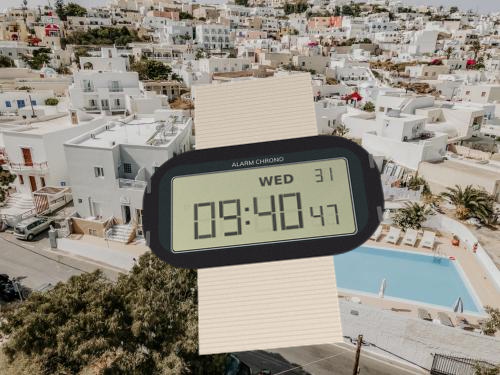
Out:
h=9 m=40 s=47
